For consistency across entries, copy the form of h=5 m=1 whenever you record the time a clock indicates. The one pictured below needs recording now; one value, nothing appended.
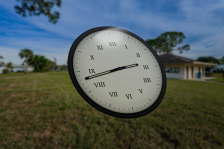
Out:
h=2 m=43
